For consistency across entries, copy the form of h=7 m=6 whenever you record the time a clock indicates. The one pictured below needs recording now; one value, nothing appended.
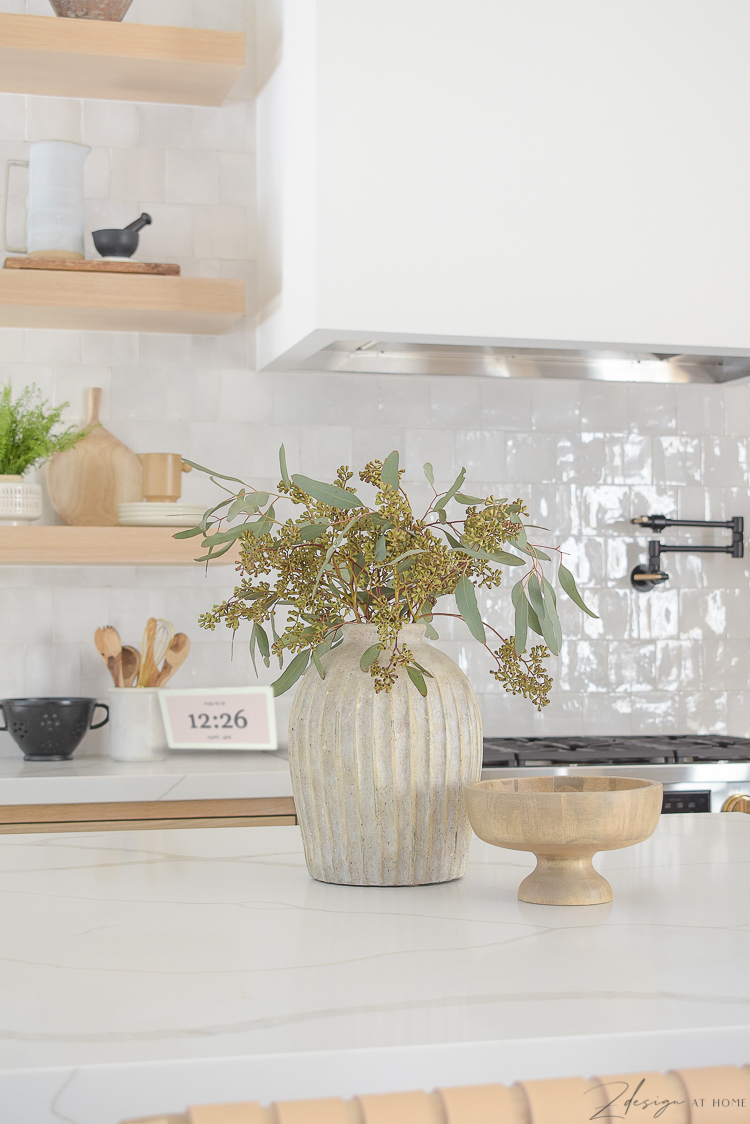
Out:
h=12 m=26
